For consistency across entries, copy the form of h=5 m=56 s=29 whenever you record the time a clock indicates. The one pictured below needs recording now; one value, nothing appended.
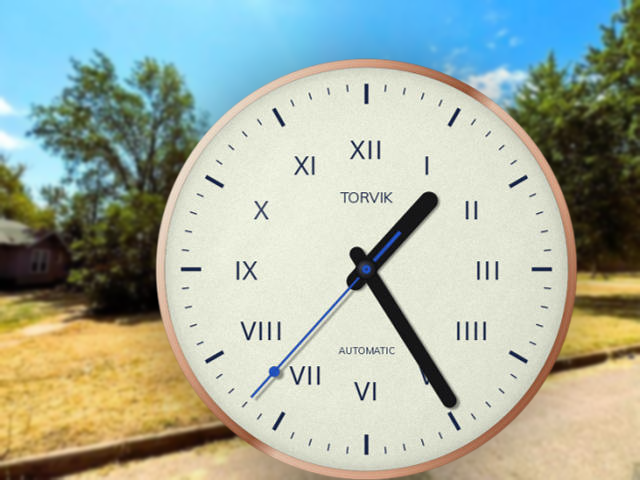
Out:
h=1 m=24 s=37
